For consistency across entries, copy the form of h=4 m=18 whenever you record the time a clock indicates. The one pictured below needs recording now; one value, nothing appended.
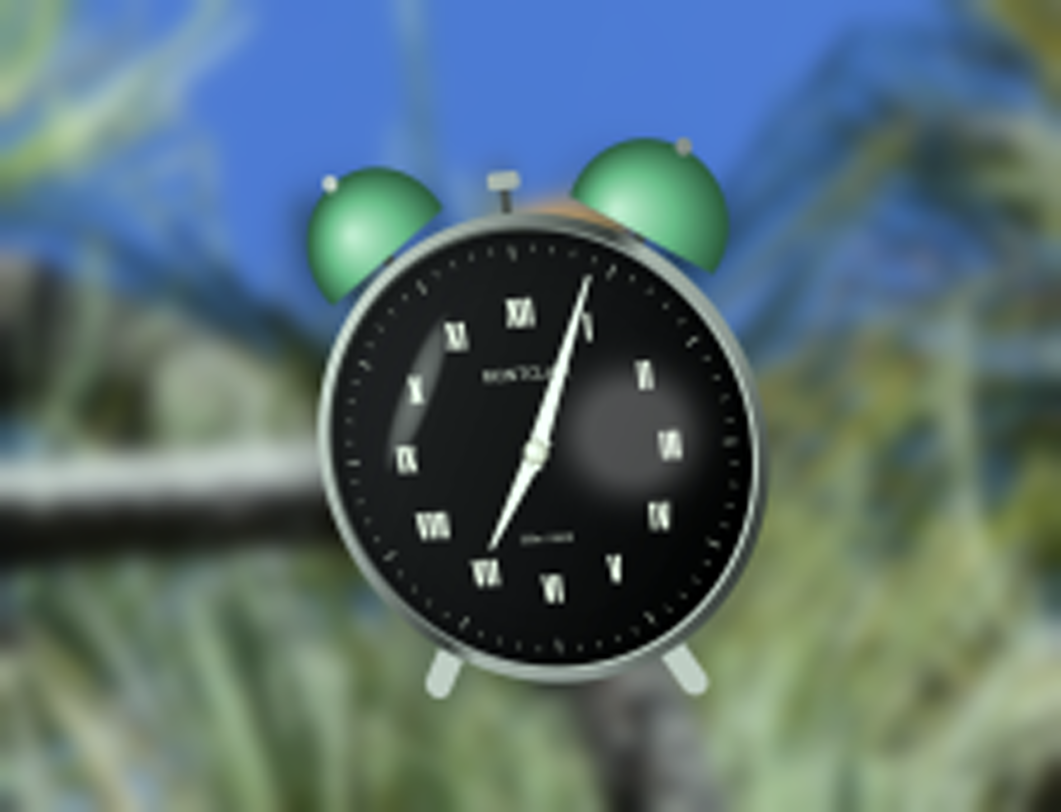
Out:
h=7 m=4
